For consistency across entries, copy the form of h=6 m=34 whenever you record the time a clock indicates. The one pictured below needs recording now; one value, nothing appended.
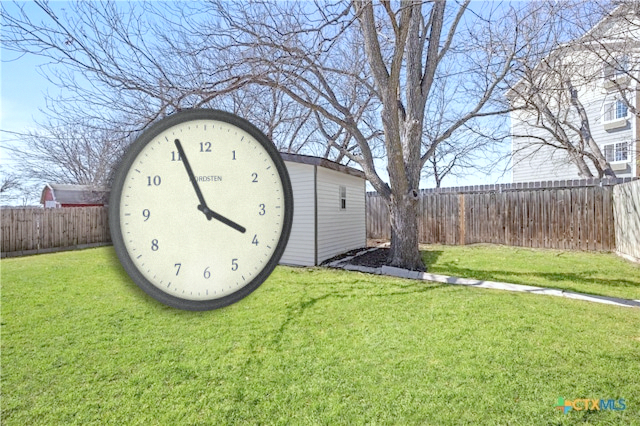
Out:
h=3 m=56
